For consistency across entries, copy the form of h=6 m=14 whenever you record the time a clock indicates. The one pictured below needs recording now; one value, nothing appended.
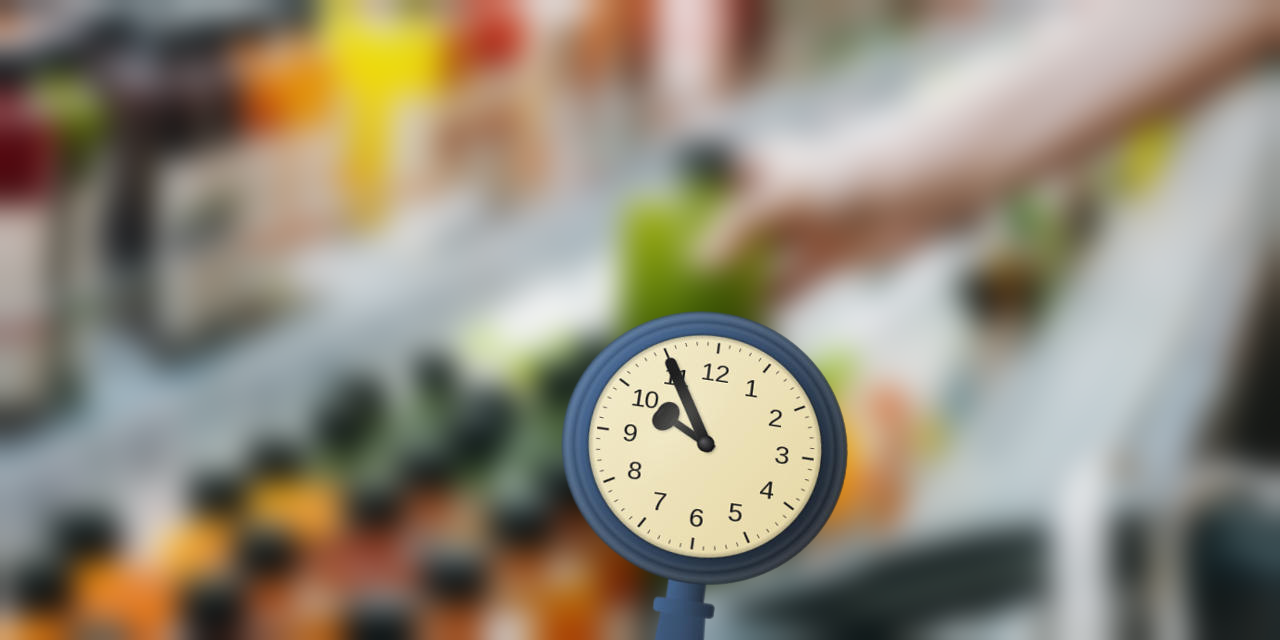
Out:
h=9 m=55
